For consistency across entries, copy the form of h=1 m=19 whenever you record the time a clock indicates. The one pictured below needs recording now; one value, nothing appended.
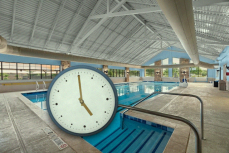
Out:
h=5 m=0
